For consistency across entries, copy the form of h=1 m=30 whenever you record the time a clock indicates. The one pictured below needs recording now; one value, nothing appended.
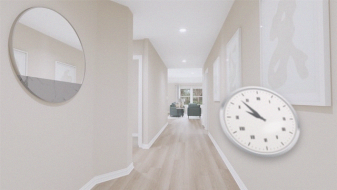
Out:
h=9 m=53
